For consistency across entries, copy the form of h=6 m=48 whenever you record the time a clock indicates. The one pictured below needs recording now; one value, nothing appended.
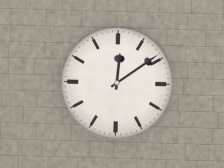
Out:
h=12 m=9
